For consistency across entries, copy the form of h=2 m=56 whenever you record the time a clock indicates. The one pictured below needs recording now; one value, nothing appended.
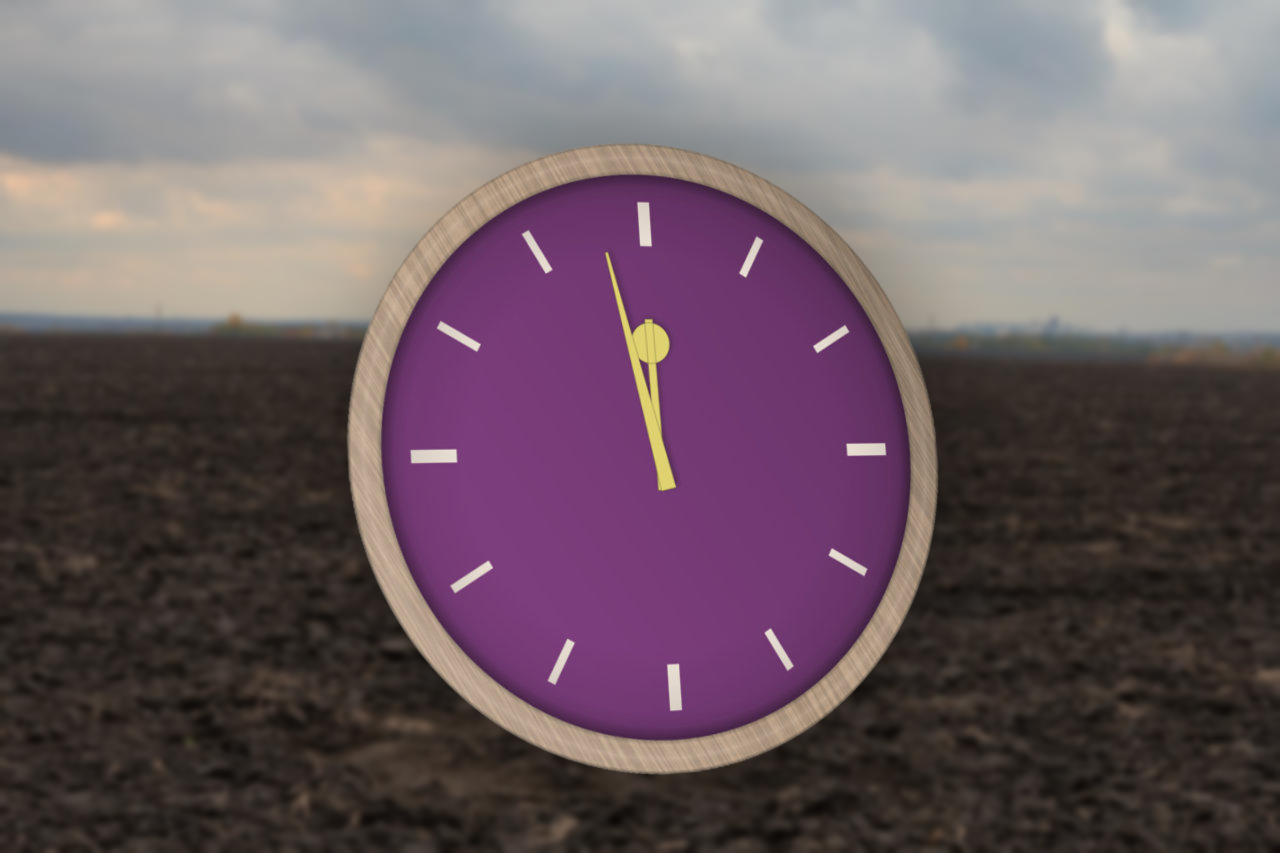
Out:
h=11 m=58
